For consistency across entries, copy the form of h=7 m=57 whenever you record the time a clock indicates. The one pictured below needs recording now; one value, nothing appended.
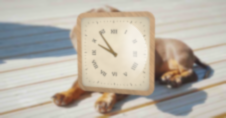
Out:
h=9 m=54
